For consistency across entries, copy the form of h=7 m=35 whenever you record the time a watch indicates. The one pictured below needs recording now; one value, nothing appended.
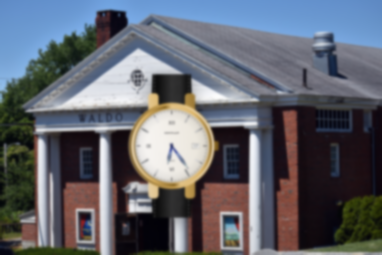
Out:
h=6 m=24
